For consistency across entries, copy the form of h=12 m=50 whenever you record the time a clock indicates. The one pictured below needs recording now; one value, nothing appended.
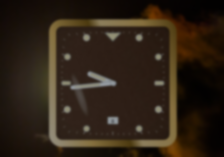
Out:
h=9 m=44
